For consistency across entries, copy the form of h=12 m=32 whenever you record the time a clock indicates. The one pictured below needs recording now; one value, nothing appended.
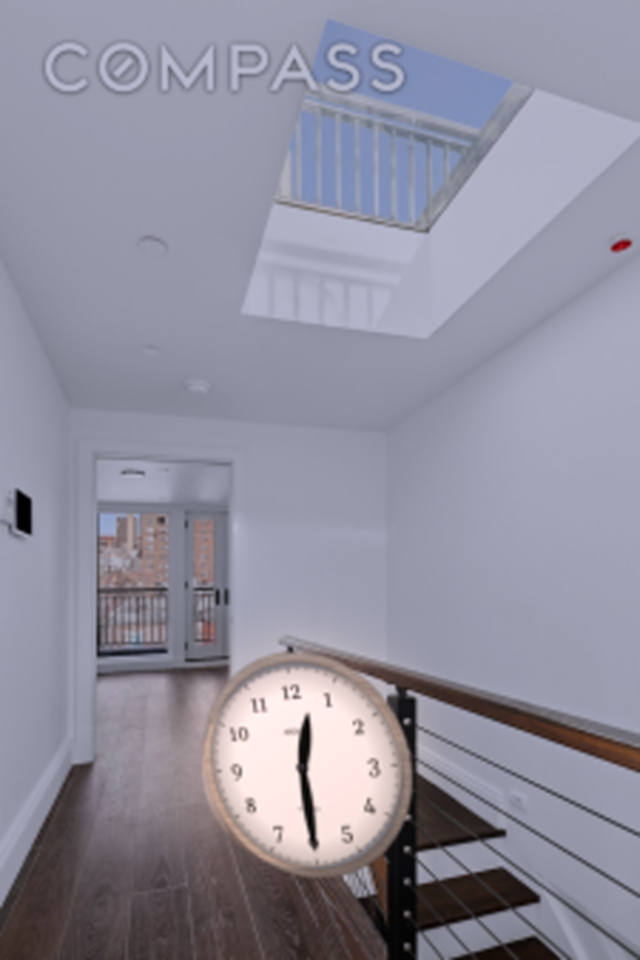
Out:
h=12 m=30
